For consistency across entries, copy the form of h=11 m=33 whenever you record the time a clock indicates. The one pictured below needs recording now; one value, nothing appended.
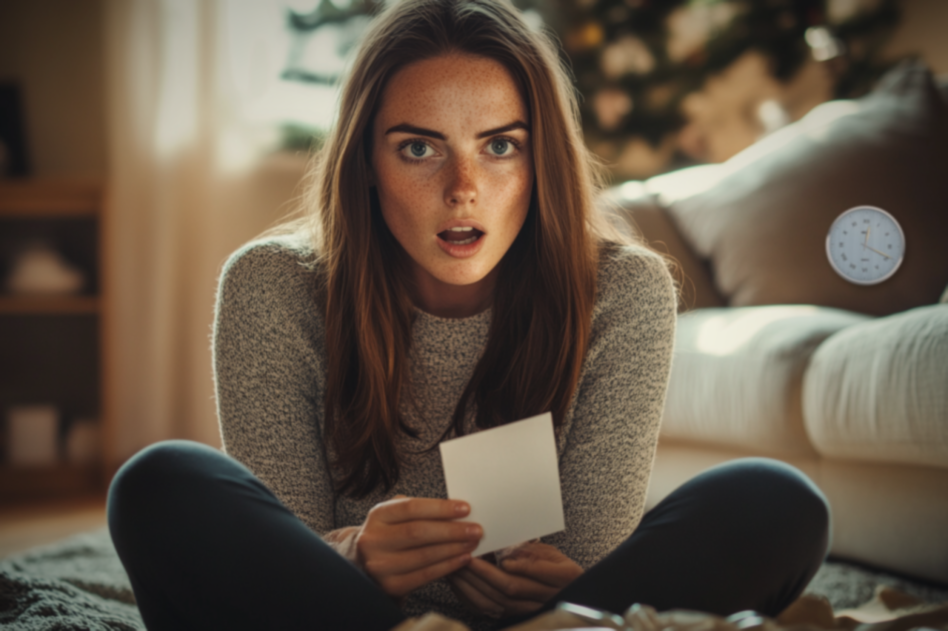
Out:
h=12 m=19
